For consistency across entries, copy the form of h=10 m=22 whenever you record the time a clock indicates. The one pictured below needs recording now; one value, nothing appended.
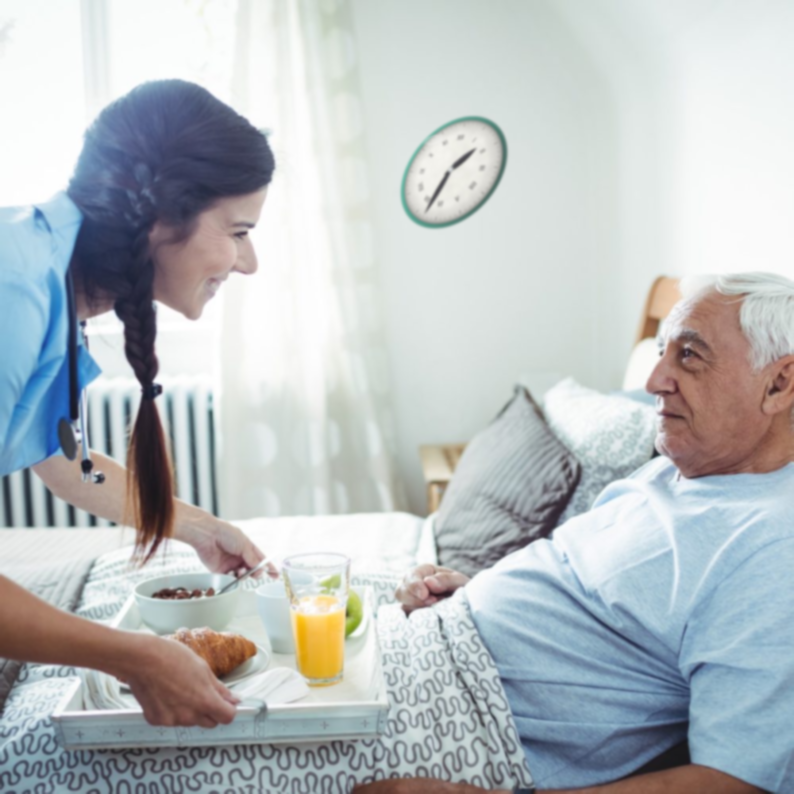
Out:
h=1 m=33
